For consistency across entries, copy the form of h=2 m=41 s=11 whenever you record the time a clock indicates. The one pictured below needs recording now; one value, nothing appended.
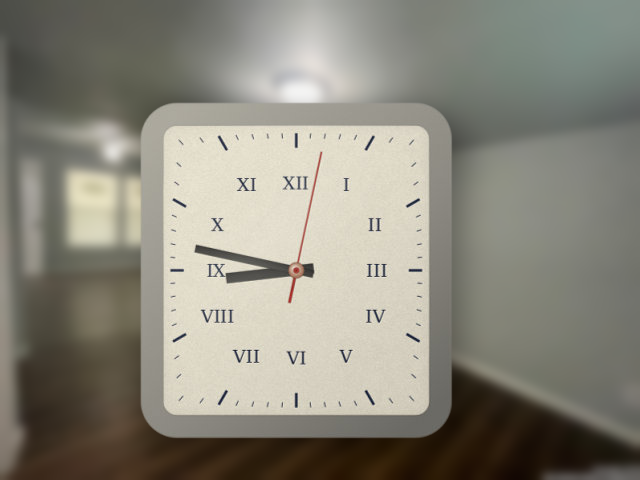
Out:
h=8 m=47 s=2
